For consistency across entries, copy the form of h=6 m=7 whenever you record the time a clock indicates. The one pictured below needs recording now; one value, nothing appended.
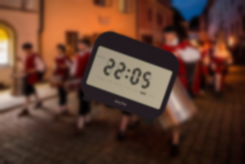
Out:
h=22 m=5
